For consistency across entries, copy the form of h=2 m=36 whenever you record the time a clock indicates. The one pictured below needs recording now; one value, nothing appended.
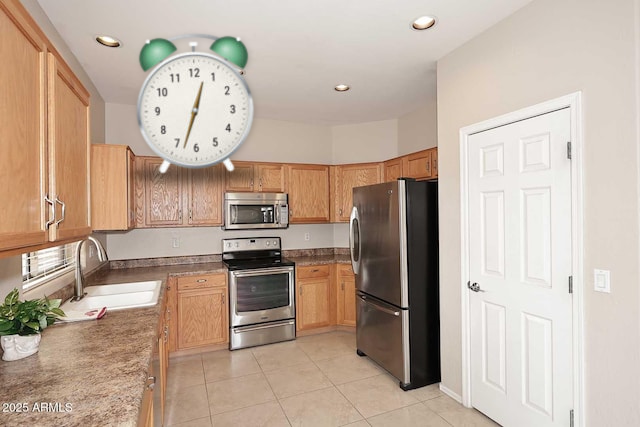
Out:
h=12 m=33
